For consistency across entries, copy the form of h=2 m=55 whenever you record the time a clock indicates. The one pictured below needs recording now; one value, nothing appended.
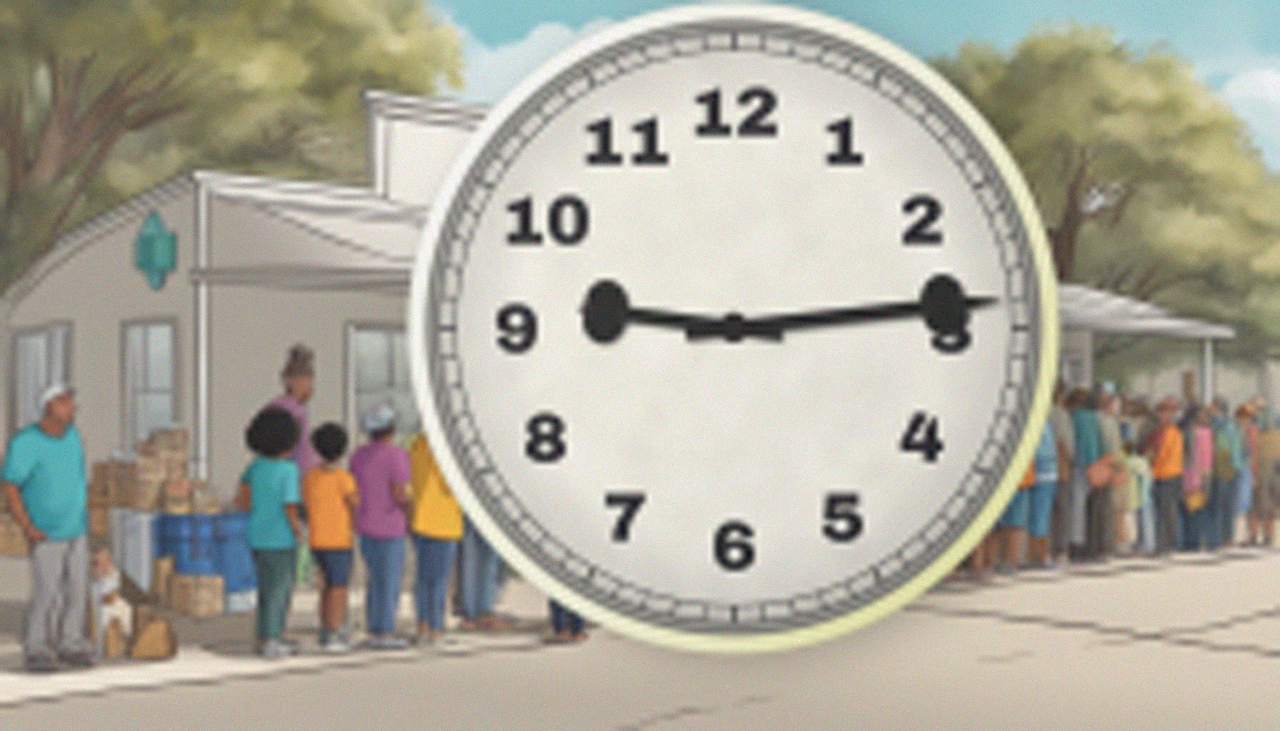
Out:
h=9 m=14
